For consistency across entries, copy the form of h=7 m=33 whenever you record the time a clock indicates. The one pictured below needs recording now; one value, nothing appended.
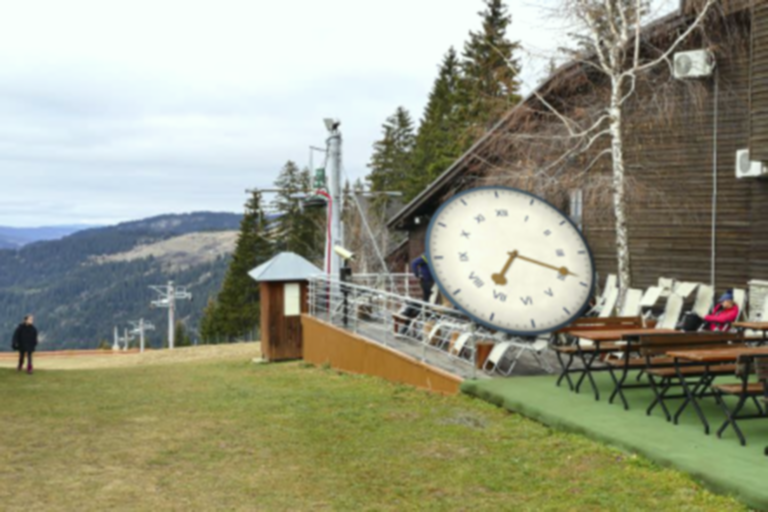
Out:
h=7 m=19
